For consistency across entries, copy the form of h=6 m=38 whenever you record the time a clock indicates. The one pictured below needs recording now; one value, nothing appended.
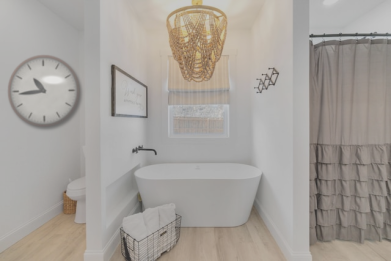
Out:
h=10 m=44
